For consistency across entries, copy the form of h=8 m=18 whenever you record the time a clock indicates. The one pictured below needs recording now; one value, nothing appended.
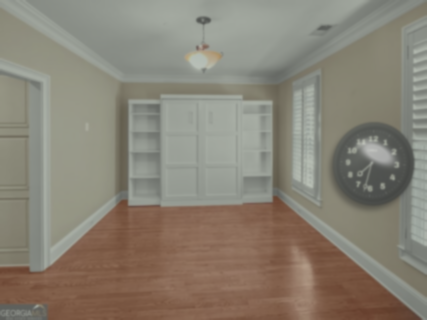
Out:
h=7 m=32
